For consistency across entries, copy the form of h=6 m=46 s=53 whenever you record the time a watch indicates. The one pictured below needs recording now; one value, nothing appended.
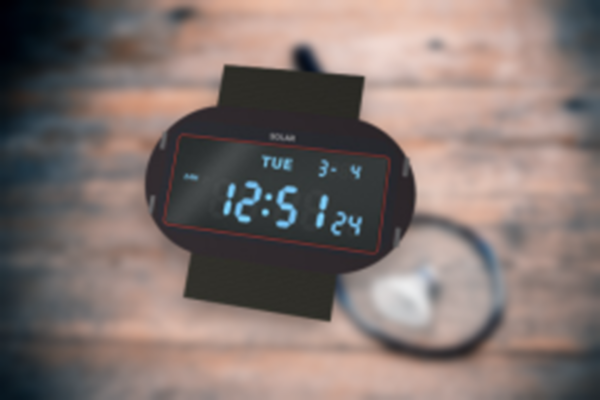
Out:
h=12 m=51 s=24
